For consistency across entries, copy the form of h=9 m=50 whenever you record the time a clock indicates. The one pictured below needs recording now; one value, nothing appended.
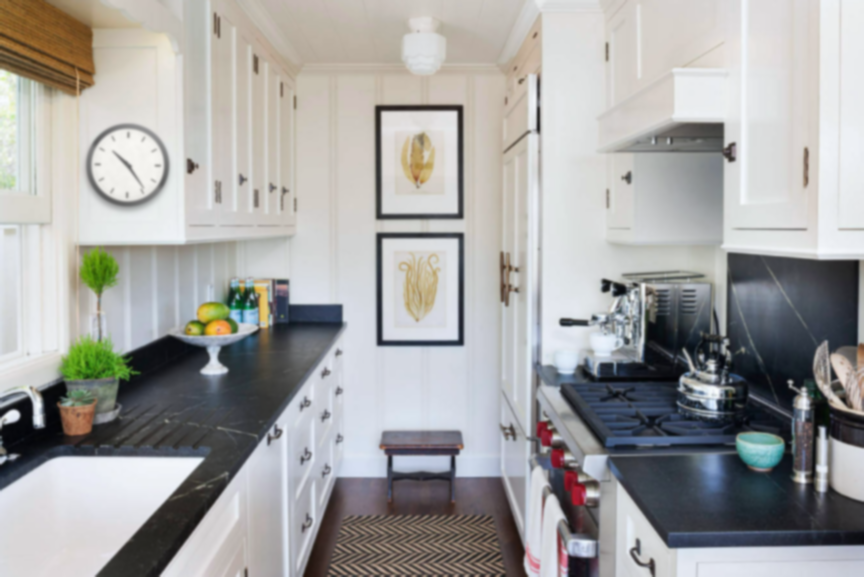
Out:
h=10 m=24
